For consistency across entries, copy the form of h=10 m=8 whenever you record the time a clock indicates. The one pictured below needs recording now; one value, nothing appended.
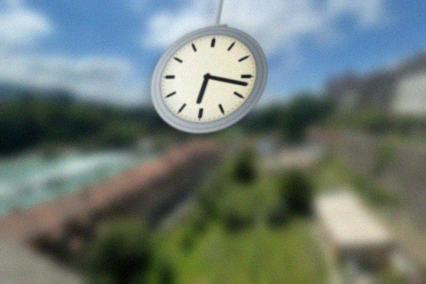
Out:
h=6 m=17
